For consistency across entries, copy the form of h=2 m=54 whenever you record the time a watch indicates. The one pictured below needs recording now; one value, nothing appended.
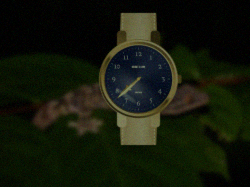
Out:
h=7 m=38
